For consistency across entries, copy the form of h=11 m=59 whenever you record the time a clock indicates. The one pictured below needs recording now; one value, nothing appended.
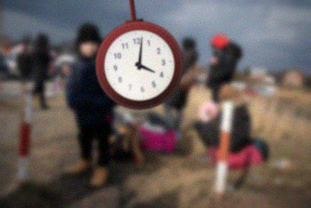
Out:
h=4 m=2
